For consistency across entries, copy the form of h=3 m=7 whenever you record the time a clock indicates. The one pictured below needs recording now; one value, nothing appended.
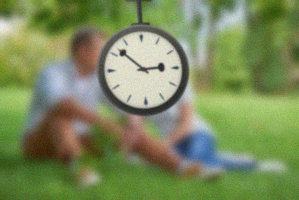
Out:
h=2 m=52
